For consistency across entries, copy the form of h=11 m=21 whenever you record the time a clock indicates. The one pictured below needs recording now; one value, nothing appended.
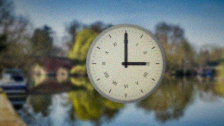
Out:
h=3 m=0
